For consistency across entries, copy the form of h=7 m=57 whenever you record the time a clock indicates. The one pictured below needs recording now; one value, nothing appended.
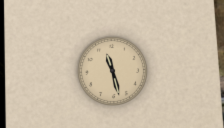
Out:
h=11 m=28
